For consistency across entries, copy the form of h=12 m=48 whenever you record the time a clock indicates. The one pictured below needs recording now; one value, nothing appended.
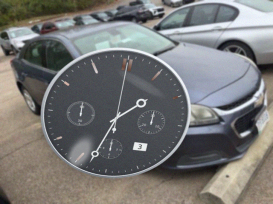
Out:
h=1 m=33
